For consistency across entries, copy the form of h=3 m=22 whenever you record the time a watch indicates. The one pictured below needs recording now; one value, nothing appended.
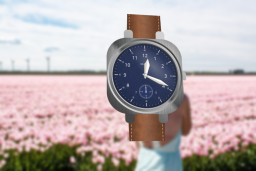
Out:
h=12 m=19
